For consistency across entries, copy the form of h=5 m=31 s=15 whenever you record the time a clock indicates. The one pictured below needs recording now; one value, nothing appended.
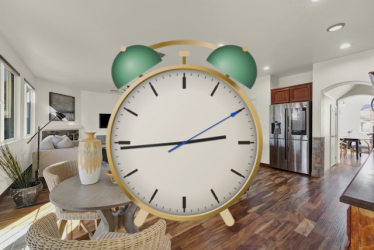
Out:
h=2 m=44 s=10
